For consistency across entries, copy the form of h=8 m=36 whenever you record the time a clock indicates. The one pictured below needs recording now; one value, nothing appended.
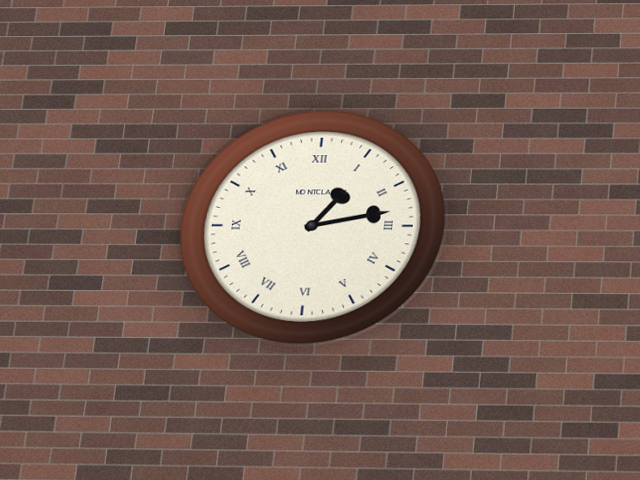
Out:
h=1 m=13
